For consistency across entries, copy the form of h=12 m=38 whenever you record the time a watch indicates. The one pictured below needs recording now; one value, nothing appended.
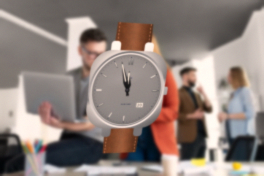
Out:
h=11 m=57
